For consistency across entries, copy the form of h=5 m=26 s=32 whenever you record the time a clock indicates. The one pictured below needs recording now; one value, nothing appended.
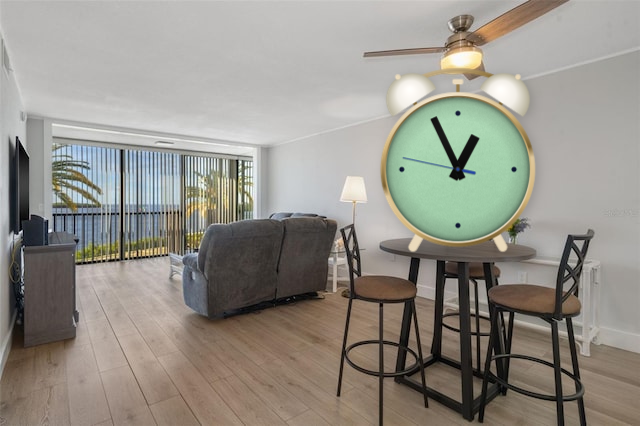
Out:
h=12 m=55 s=47
